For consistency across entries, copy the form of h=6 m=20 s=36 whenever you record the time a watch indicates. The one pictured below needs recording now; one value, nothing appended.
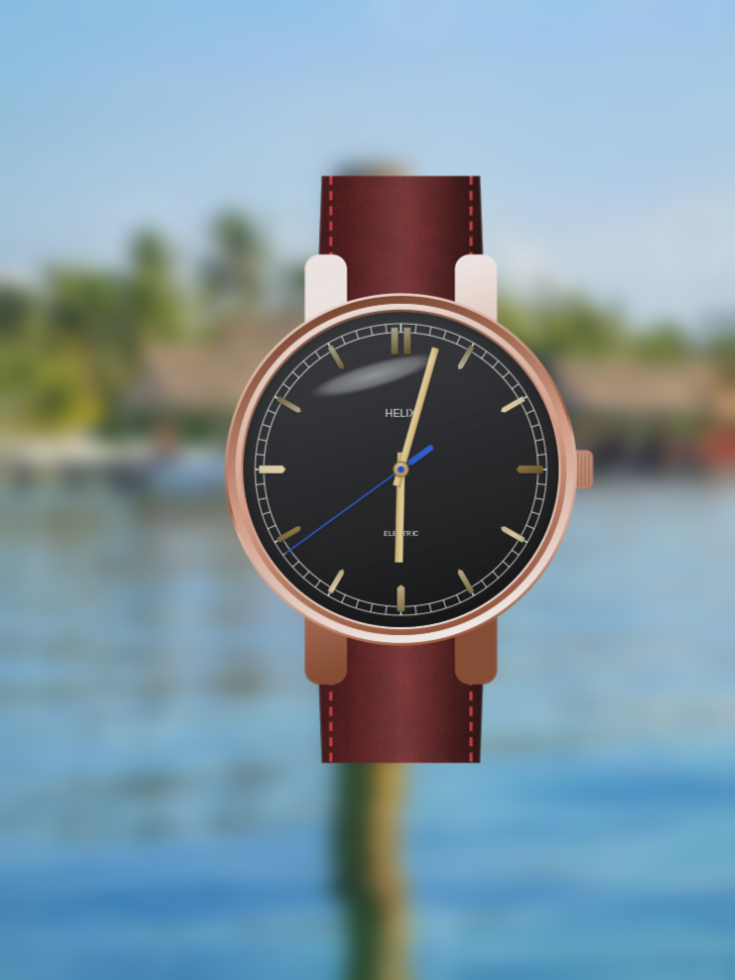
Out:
h=6 m=2 s=39
